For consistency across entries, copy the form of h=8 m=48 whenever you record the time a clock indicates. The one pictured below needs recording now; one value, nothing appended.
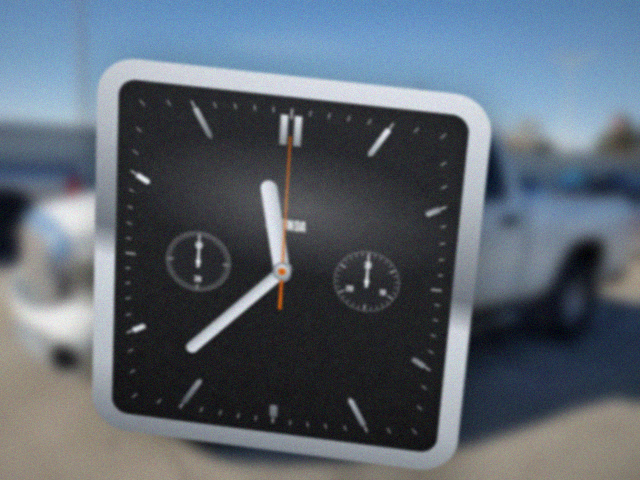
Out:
h=11 m=37
